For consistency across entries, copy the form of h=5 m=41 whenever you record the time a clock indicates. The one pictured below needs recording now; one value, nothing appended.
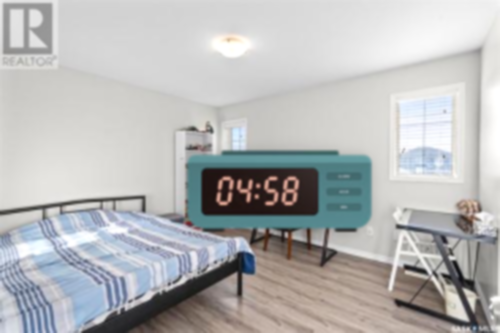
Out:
h=4 m=58
